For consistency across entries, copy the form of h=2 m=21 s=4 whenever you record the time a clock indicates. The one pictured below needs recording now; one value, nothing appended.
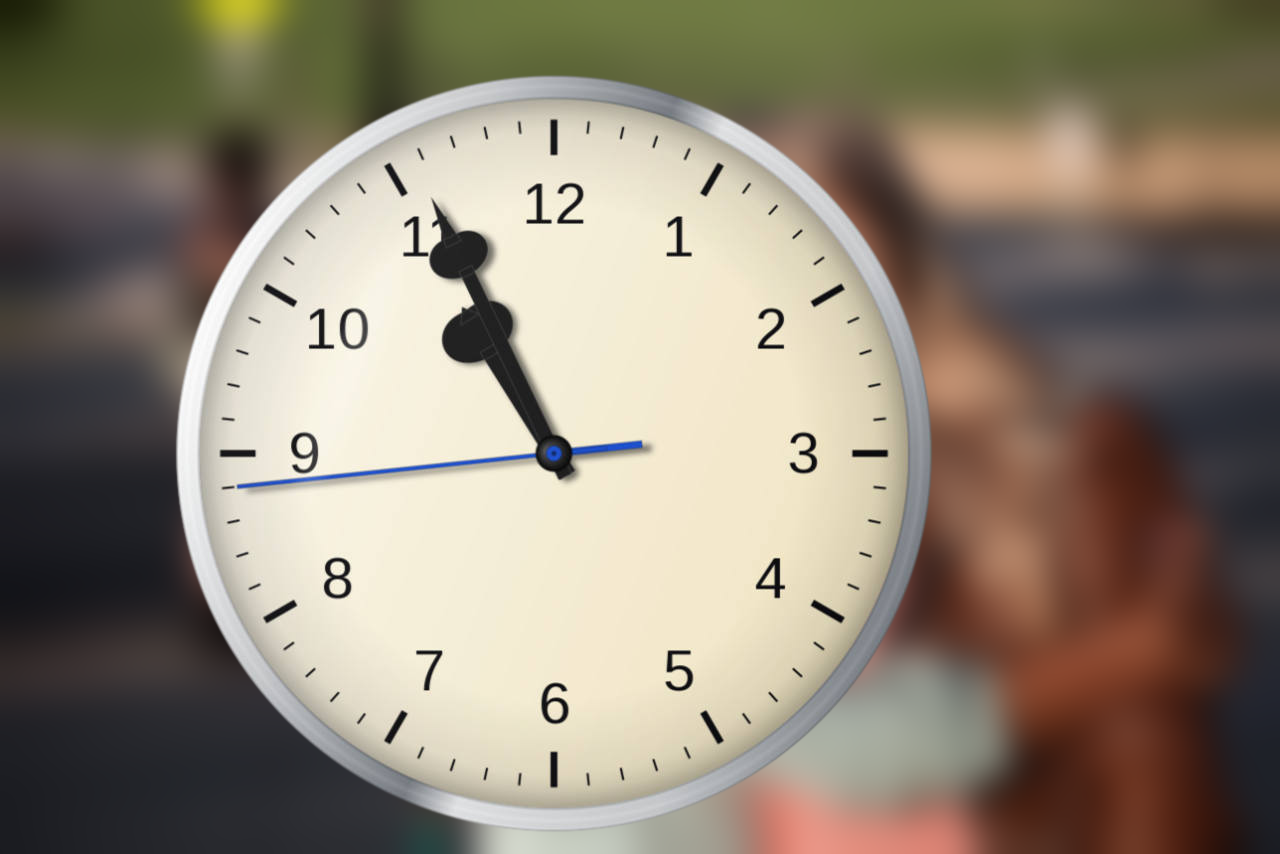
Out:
h=10 m=55 s=44
